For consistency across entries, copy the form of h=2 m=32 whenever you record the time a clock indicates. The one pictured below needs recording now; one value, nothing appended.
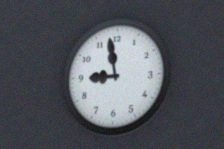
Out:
h=8 m=58
